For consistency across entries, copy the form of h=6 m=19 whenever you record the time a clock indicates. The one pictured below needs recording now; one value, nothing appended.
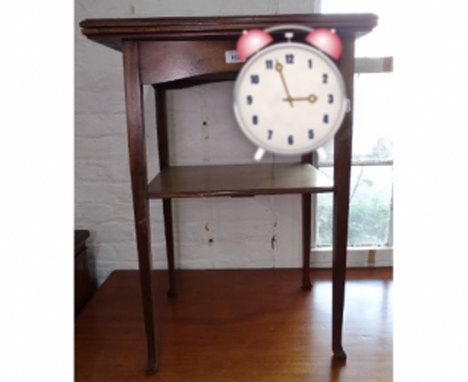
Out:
h=2 m=57
